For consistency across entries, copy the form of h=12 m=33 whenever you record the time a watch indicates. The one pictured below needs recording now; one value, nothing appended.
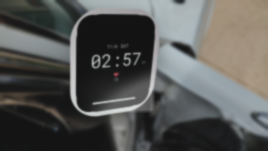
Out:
h=2 m=57
